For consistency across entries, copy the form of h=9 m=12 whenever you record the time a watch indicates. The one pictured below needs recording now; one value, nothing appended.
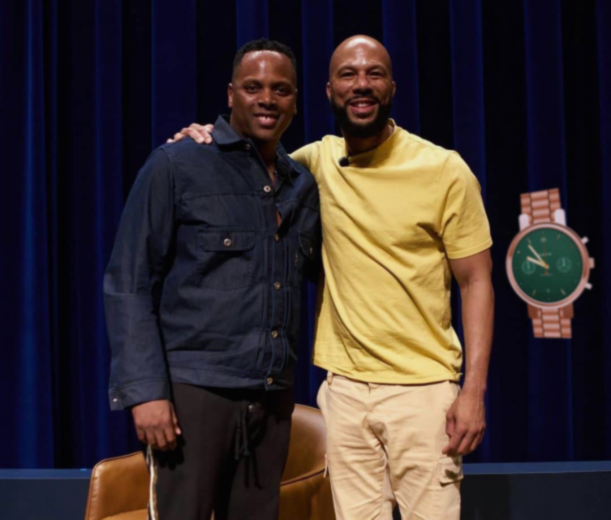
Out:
h=9 m=54
